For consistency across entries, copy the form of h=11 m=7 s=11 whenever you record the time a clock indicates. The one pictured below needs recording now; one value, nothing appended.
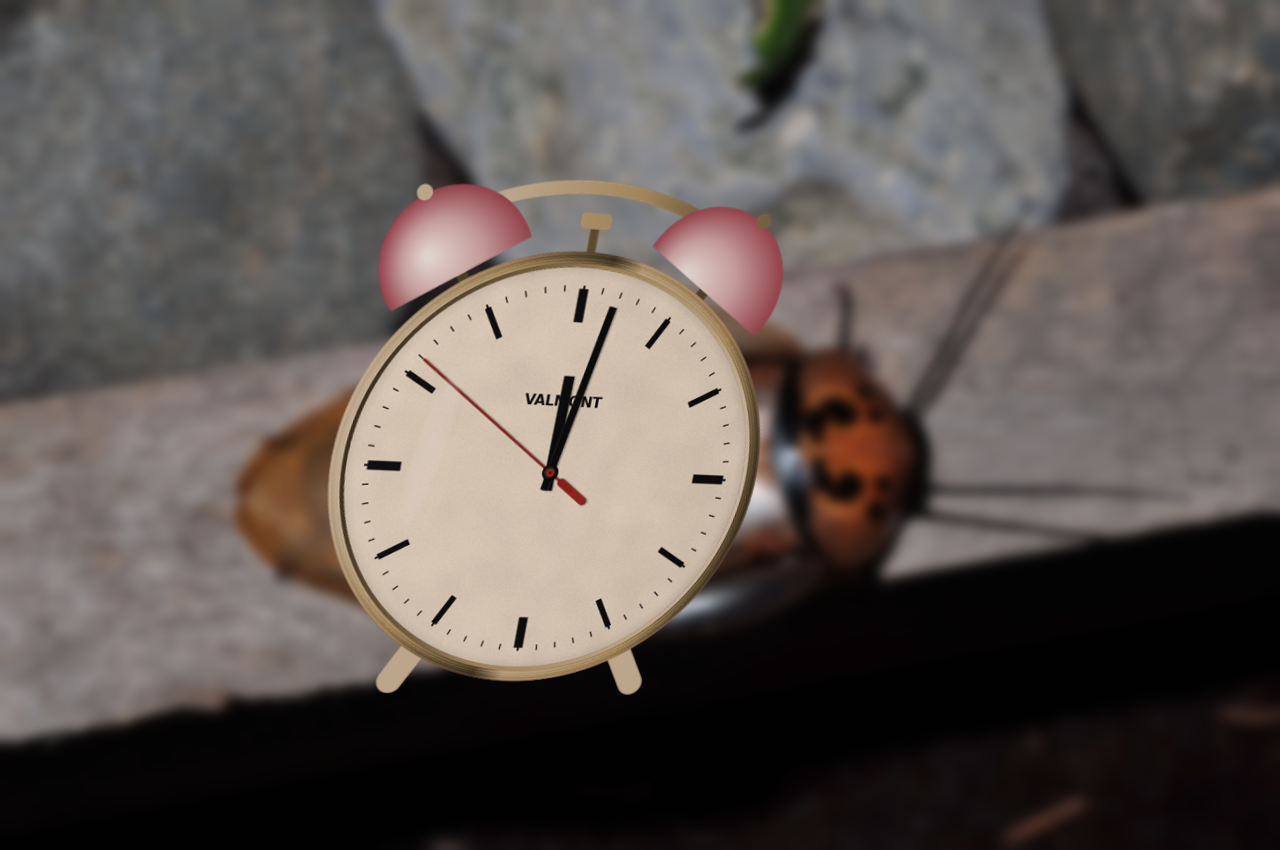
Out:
h=12 m=1 s=51
